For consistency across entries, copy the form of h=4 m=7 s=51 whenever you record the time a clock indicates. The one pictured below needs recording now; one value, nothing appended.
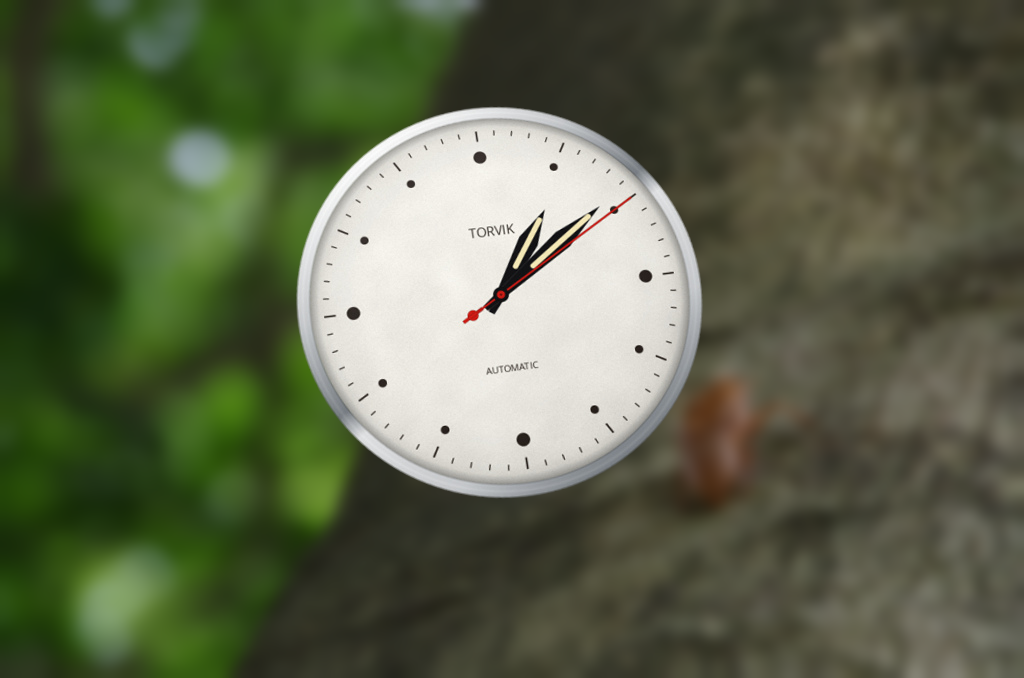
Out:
h=1 m=9 s=10
